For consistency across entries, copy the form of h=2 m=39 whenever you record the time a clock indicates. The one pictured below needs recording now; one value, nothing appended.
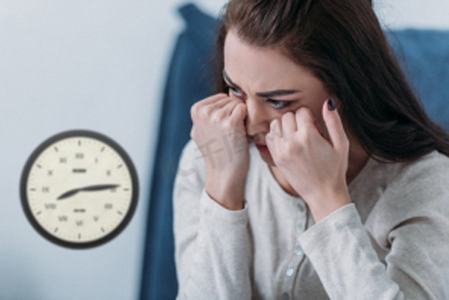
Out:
h=8 m=14
